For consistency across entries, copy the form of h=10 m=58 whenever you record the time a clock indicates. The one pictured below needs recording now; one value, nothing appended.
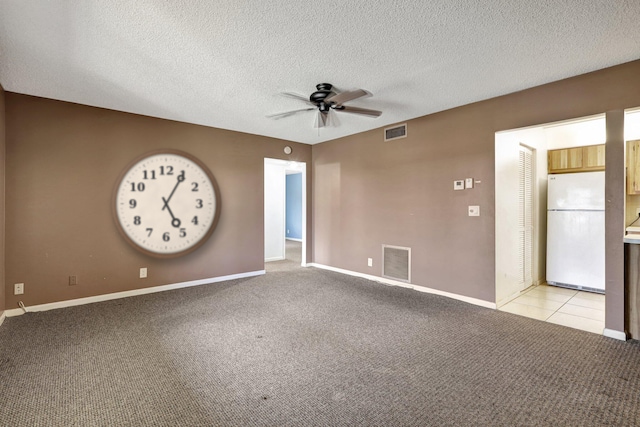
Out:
h=5 m=5
